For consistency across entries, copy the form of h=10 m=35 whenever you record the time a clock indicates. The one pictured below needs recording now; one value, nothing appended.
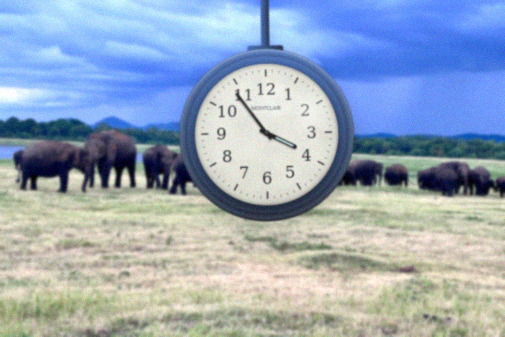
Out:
h=3 m=54
